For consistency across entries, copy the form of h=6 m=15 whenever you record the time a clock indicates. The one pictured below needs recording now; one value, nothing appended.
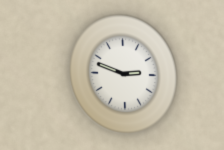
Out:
h=2 m=48
